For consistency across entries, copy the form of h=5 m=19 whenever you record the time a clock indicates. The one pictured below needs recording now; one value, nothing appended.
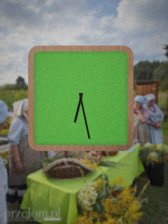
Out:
h=6 m=28
